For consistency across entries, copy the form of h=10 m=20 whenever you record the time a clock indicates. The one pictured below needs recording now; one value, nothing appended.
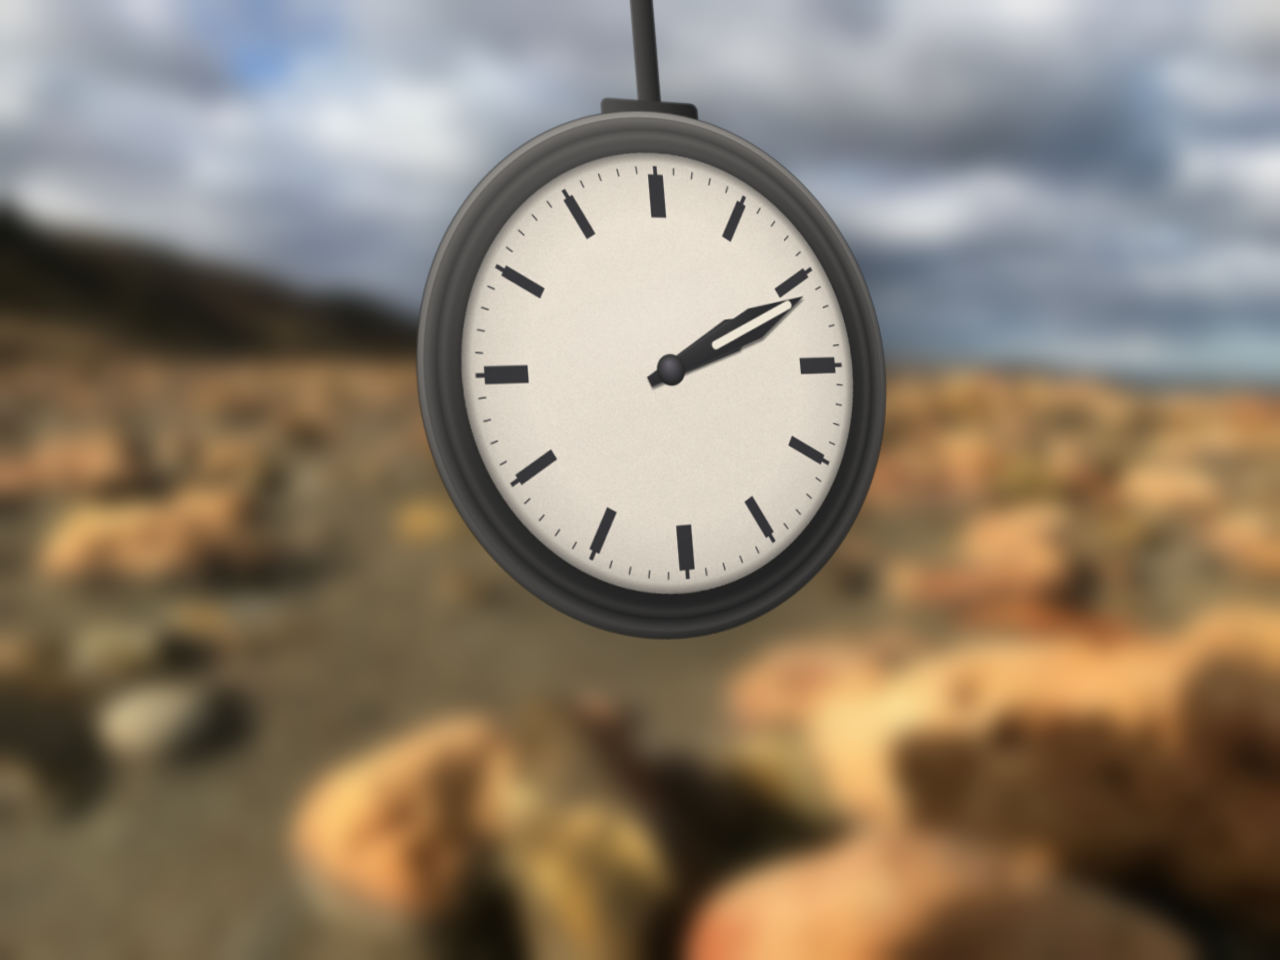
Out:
h=2 m=11
